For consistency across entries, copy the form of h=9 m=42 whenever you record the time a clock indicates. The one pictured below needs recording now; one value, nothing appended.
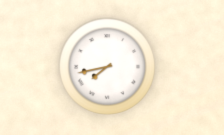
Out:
h=7 m=43
